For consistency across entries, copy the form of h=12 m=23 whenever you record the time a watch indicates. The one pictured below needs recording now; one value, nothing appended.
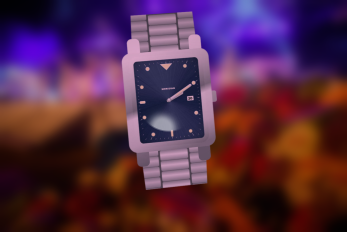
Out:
h=2 m=10
